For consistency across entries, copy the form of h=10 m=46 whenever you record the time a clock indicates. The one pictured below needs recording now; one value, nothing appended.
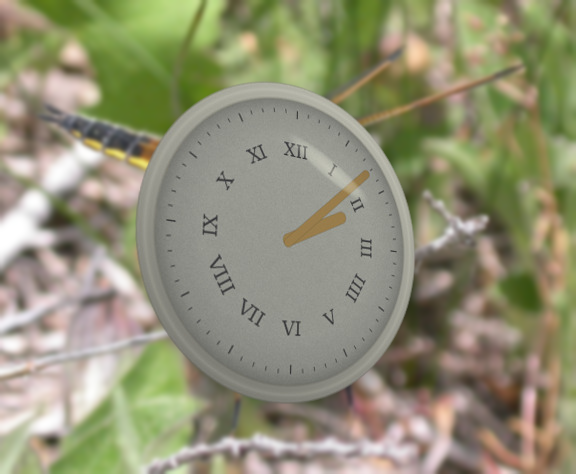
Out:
h=2 m=8
